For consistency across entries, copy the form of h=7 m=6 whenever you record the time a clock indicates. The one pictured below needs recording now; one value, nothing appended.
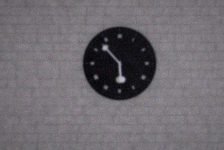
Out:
h=5 m=53
